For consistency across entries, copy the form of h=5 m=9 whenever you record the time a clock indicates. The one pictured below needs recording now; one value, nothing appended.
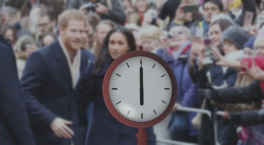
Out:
h=6 m=0
